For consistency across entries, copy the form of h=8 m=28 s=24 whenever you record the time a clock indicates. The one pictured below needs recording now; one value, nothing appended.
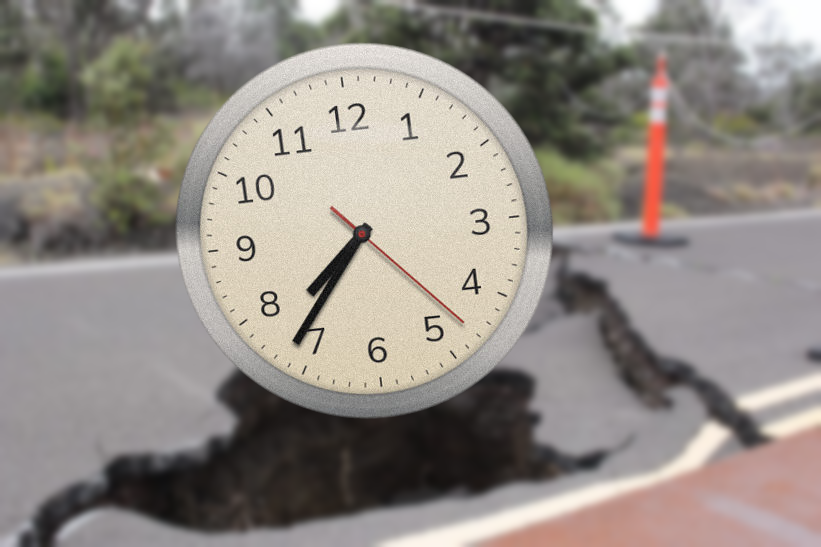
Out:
h=7 m=36 s=23
